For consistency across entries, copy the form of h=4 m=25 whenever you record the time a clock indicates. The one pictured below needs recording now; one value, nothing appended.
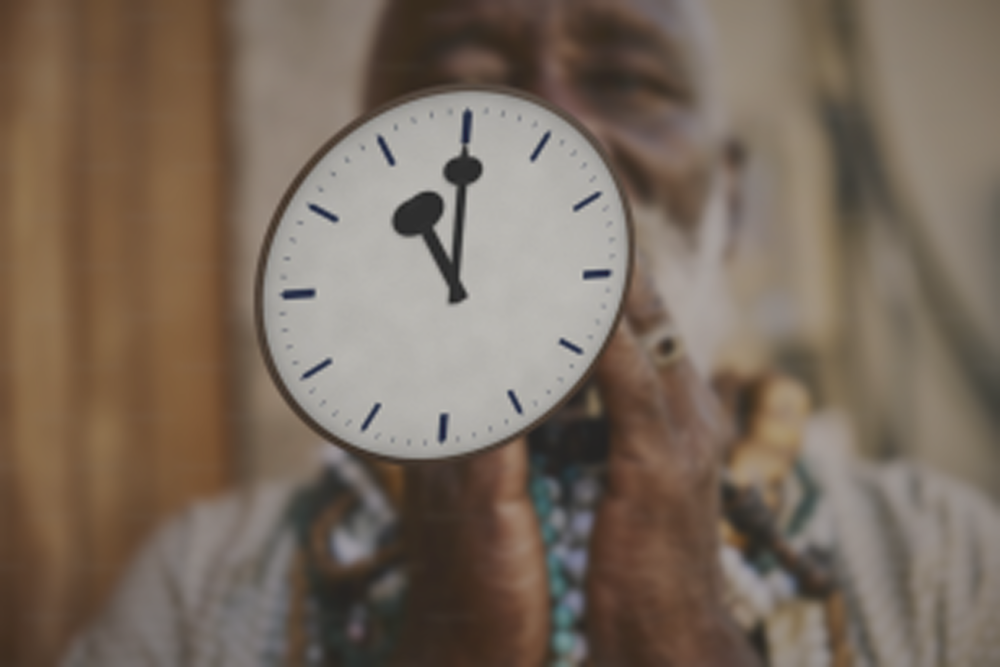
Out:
h=11 m=0
